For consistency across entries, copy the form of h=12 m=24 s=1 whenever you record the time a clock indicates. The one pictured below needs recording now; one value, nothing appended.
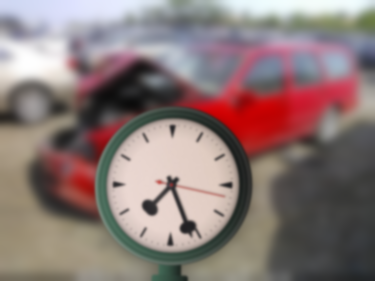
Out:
h=7 m=26 s=17
